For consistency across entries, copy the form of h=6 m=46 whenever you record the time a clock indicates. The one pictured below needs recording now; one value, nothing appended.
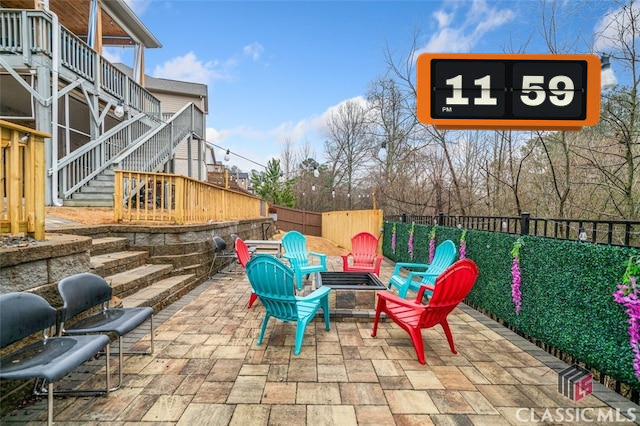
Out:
h=11 m=59
